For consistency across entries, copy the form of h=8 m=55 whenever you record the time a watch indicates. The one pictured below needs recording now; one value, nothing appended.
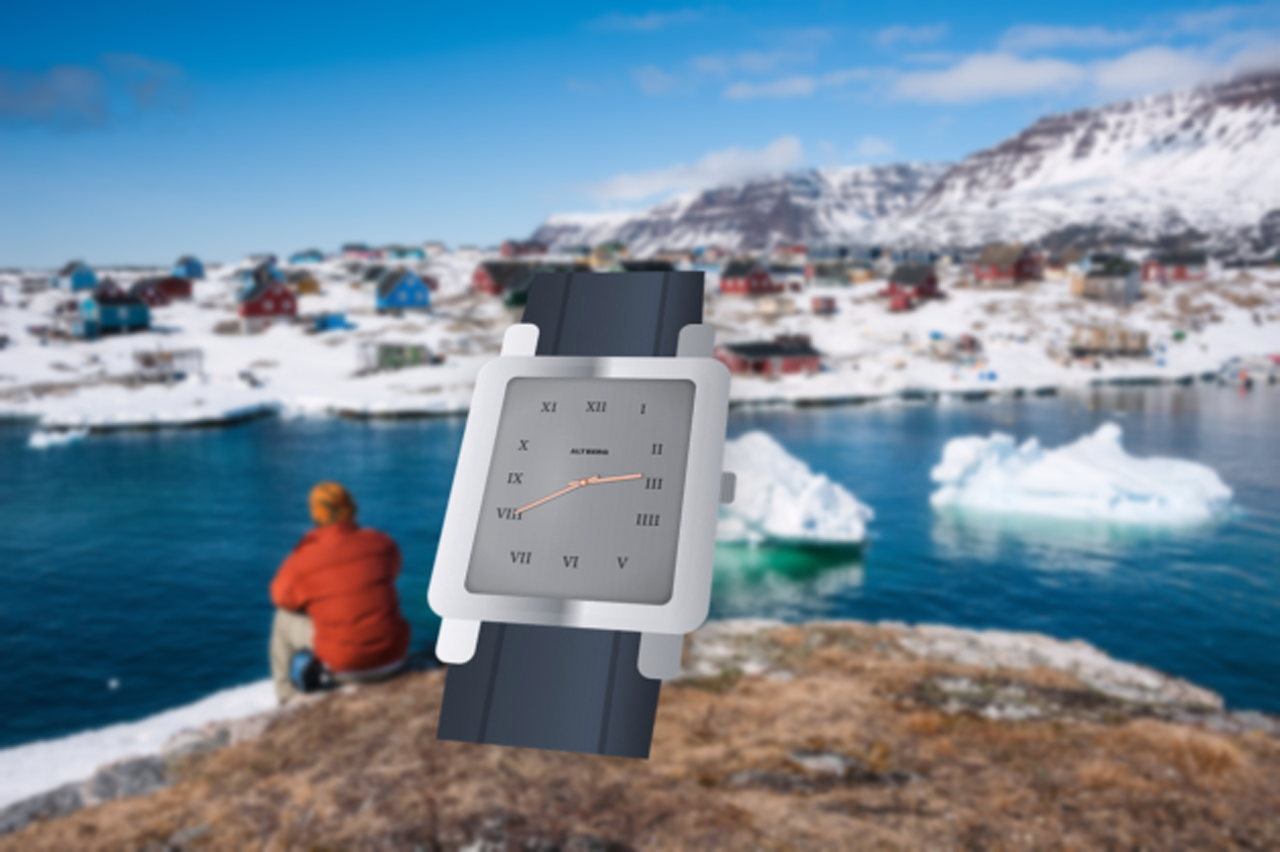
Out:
h=2 m=40
